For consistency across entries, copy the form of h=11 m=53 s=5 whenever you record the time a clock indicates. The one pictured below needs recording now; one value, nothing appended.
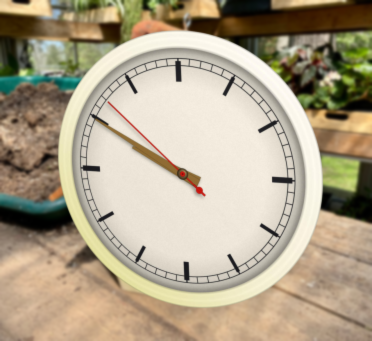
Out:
h=9 m=49 s=52
